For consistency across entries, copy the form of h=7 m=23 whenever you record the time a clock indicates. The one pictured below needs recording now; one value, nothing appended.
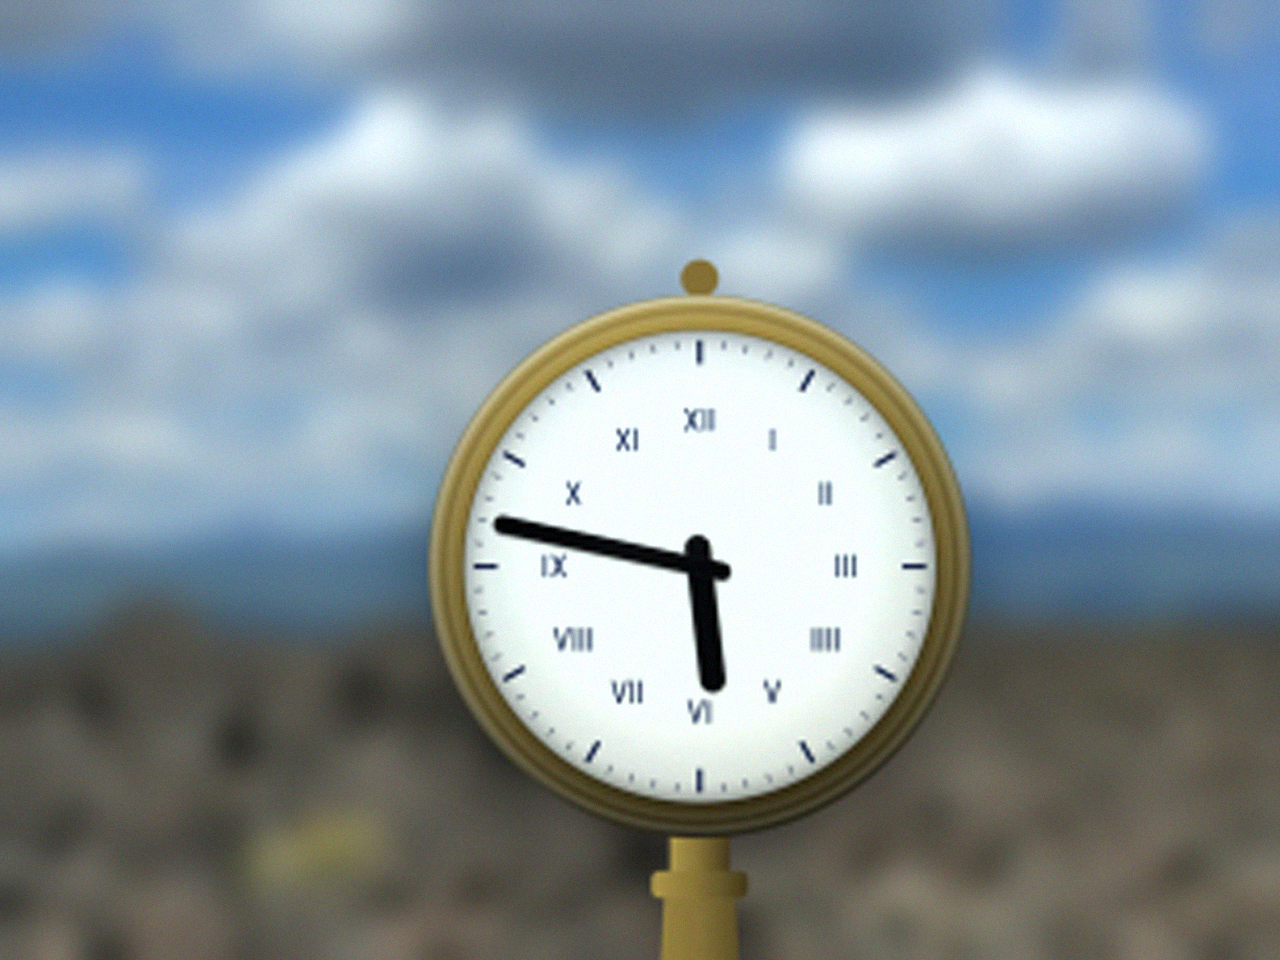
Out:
h=5 m=47
